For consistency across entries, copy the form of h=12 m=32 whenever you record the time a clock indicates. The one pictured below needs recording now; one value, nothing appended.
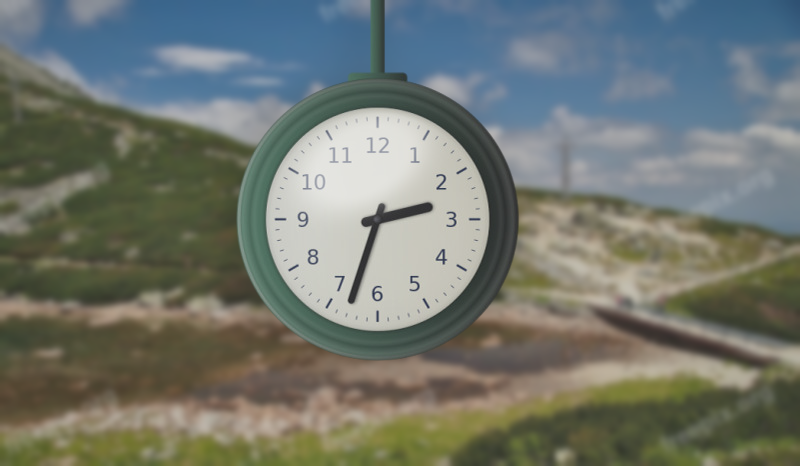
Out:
h=2 m=33
